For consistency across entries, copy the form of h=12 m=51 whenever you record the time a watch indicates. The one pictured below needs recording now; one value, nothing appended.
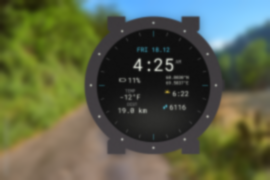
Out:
h=4 m=25
